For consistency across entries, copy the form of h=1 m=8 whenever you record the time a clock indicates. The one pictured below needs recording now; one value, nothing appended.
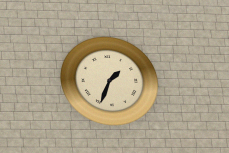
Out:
h=1 m=34
